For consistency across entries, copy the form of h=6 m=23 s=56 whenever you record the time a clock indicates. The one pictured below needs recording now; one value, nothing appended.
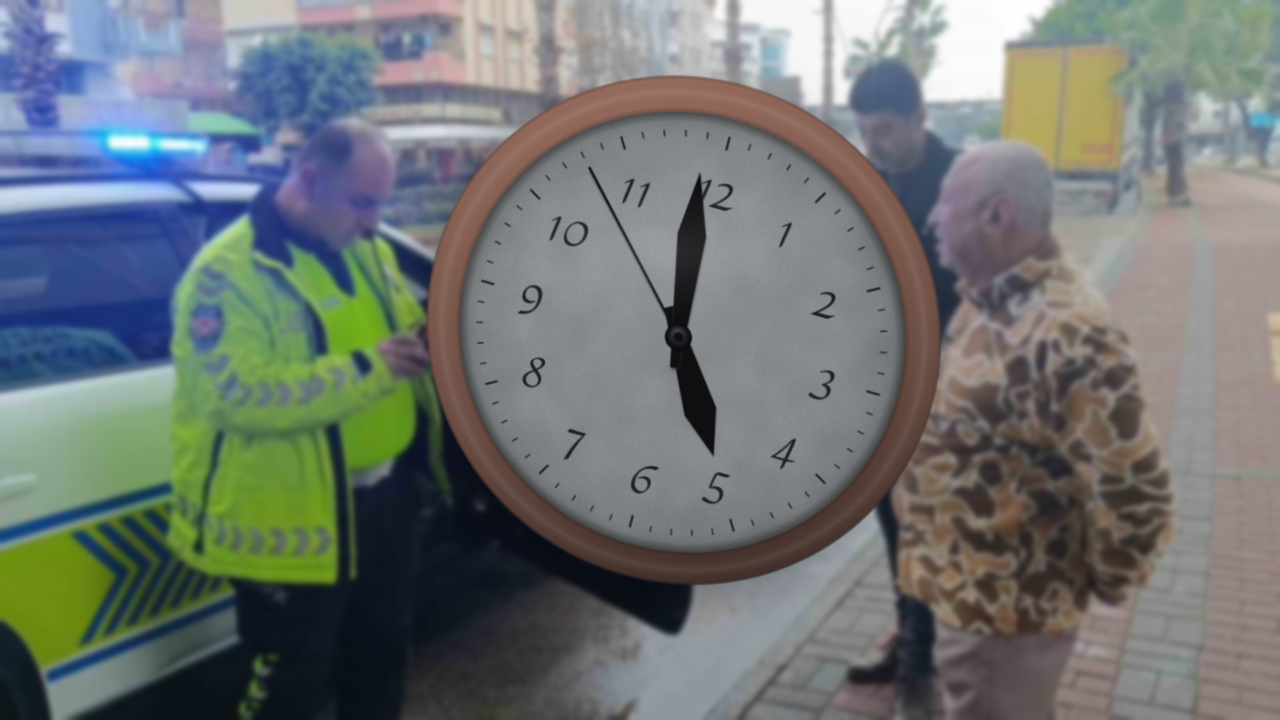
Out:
h=4 m=58 s=53
